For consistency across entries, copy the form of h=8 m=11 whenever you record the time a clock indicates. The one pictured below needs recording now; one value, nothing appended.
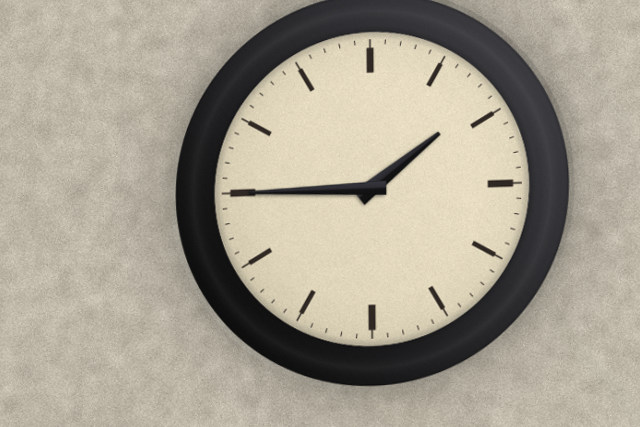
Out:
h=1 m=45
